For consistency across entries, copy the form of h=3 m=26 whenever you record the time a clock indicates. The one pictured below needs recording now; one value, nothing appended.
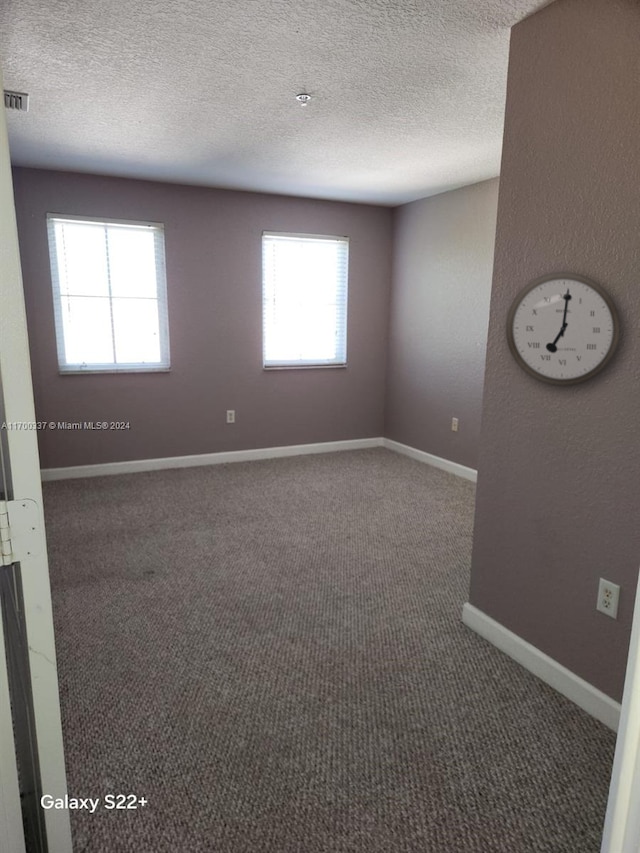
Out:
h=7 m=1
